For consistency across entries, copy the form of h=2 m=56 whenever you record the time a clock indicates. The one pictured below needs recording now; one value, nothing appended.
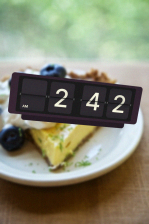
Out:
h=2 m=42
